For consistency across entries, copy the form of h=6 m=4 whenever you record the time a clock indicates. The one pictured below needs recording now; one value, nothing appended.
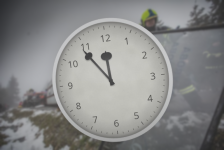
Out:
h=11 m=54
